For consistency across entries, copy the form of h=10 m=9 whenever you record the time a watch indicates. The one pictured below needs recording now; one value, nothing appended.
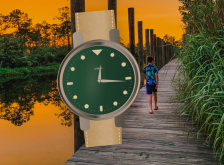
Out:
h=12 m=16
